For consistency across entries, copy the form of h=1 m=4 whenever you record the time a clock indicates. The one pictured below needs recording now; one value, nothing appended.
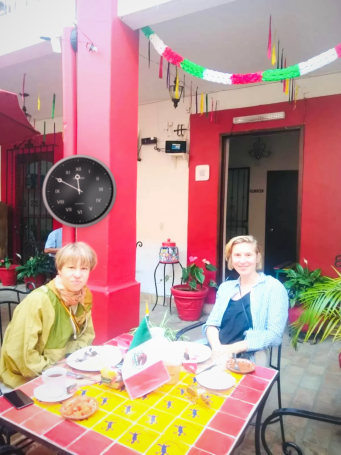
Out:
h=11 m=50
